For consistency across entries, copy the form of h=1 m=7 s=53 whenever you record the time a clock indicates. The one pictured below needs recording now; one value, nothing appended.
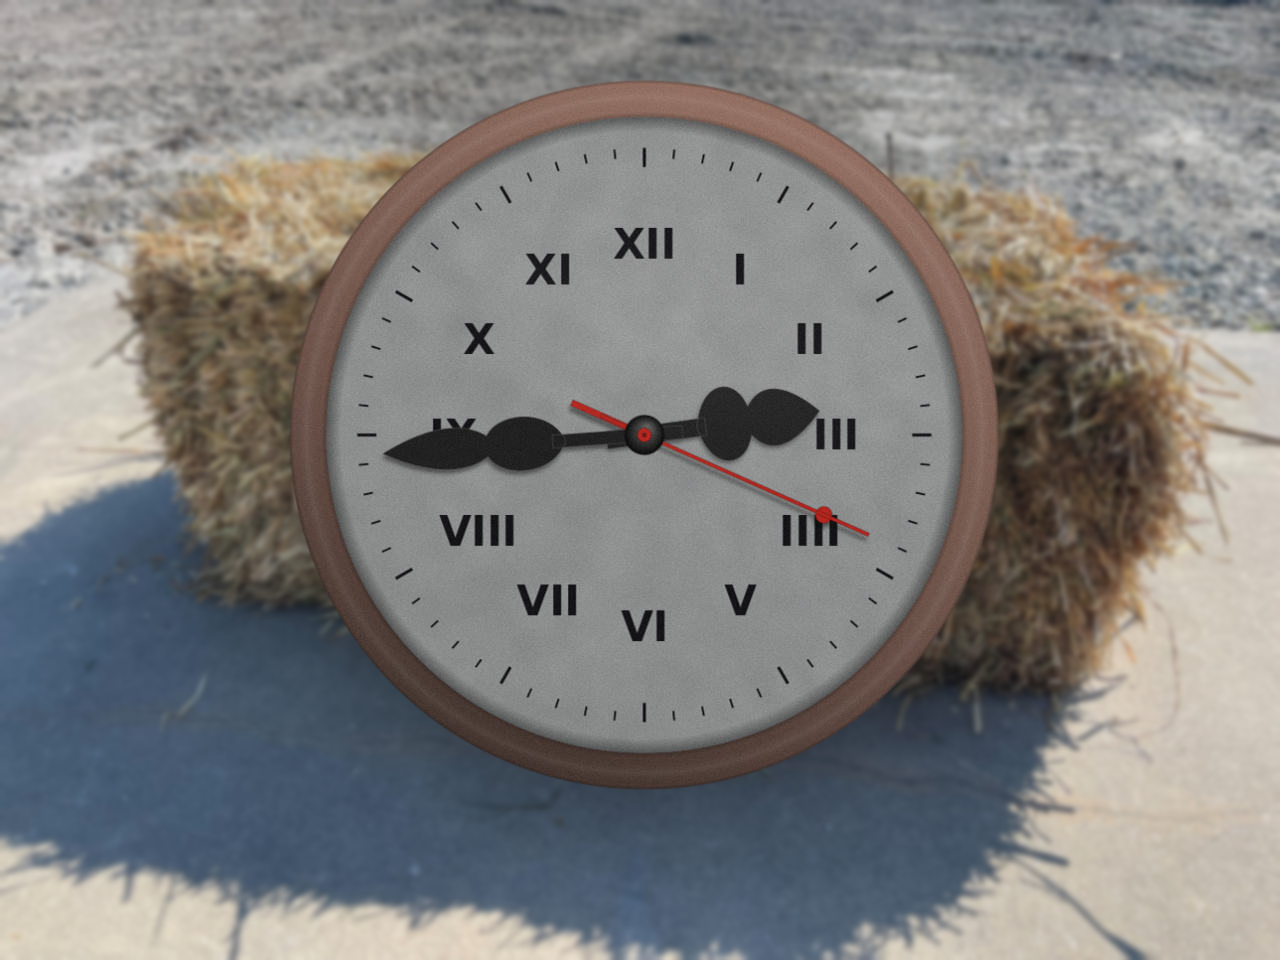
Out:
h=2 m=44 s=19
